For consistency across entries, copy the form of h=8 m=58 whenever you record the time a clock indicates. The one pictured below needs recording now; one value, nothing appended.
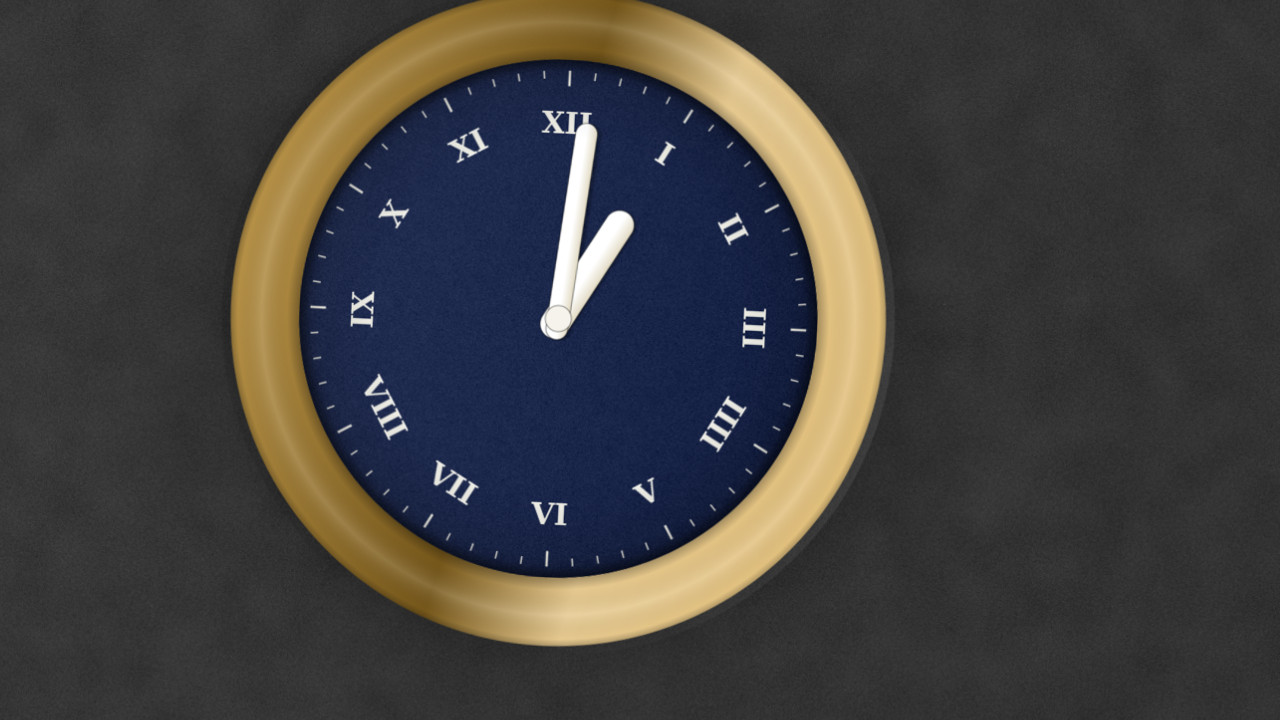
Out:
h=1 m=1
